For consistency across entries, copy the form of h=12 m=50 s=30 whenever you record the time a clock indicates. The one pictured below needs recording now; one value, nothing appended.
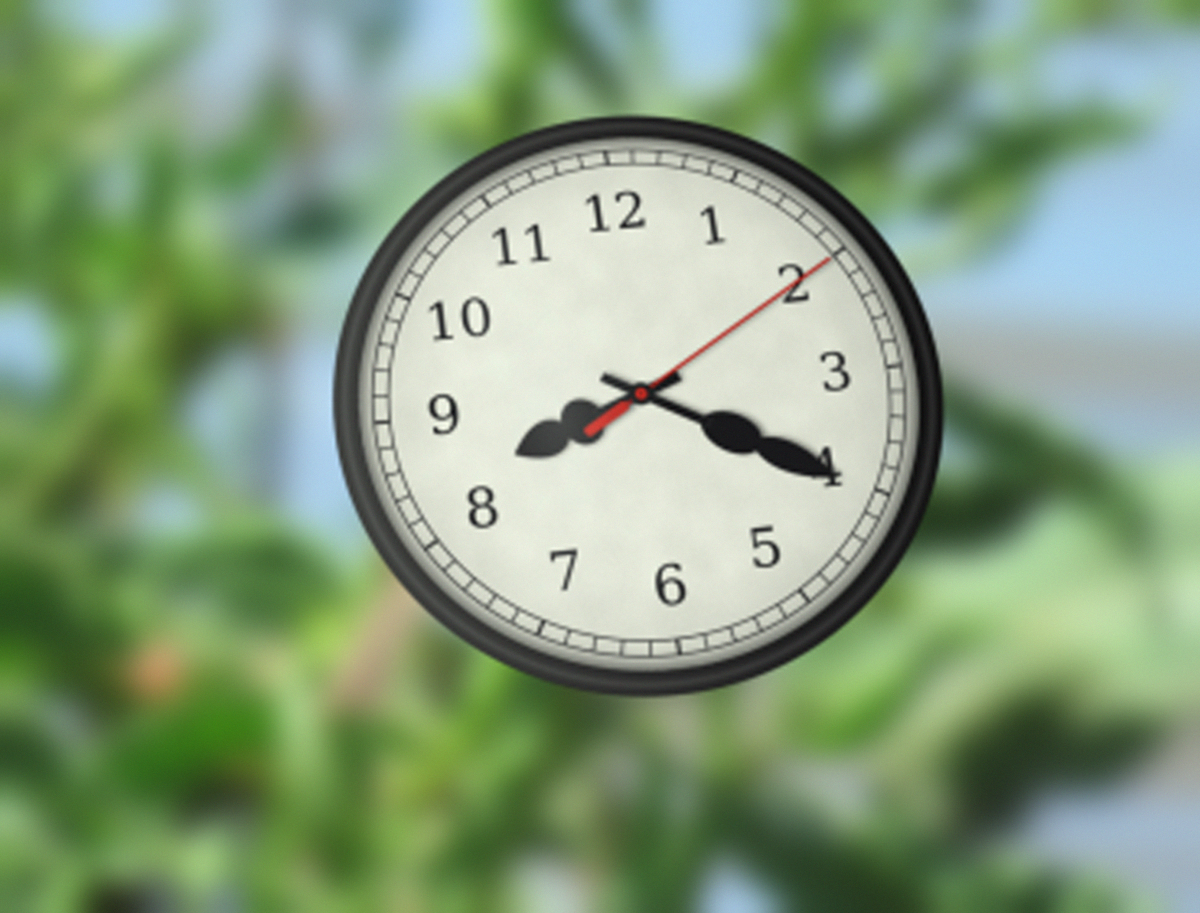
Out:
h=8 m=20 s=10
